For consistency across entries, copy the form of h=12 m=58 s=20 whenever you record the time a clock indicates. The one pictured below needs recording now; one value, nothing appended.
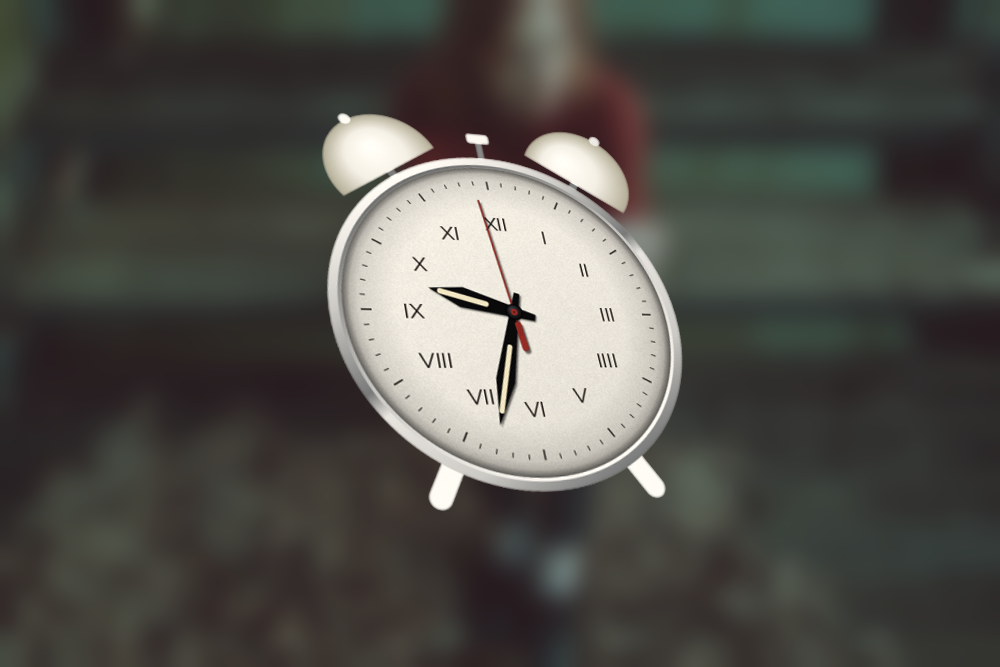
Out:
h=9 m=32 s=59
